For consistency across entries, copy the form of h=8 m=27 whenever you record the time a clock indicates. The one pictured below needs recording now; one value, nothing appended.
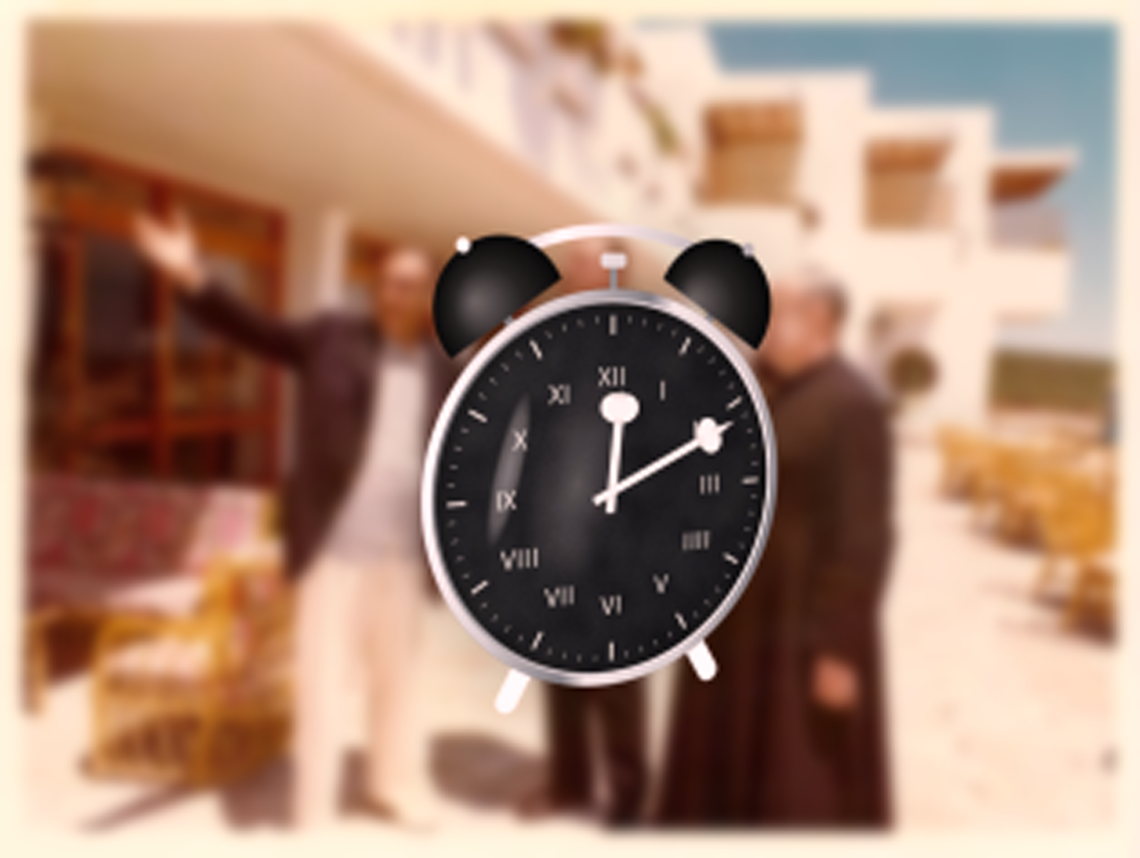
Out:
h=12 m=11
